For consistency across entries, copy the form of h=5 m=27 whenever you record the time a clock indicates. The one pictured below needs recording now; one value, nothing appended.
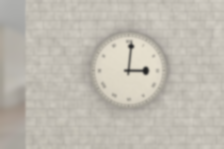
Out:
h=3 m=1
